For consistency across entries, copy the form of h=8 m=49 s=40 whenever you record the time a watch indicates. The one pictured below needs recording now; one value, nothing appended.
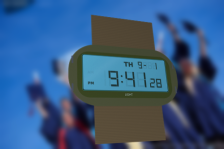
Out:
h=9 m=41 s=28
